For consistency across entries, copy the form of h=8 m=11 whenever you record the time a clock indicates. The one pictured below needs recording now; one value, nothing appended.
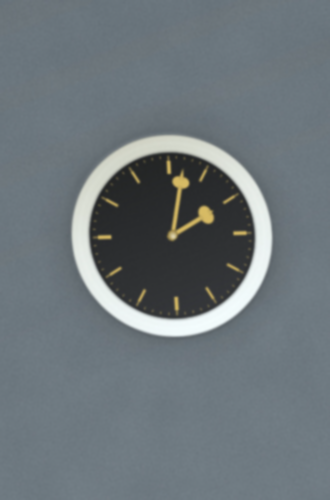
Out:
h=2 m=2
